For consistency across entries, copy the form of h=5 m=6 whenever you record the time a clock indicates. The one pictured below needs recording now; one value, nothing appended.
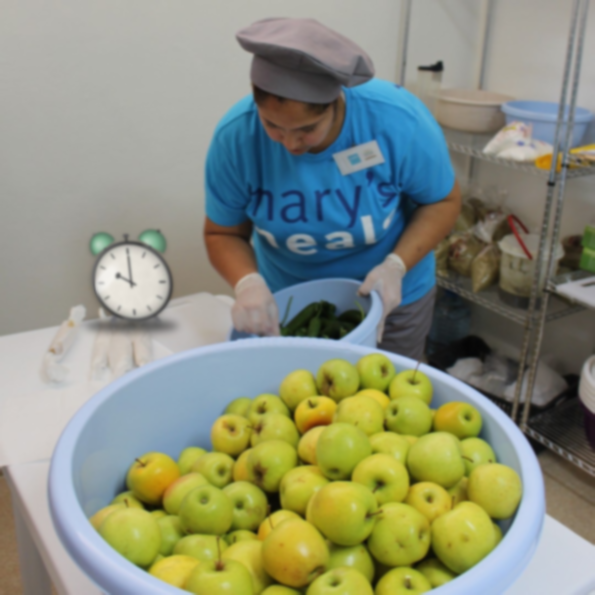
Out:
h=10 m=0
